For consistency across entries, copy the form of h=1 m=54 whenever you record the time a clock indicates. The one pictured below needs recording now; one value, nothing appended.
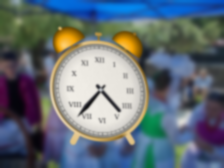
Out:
h=4 m=37
